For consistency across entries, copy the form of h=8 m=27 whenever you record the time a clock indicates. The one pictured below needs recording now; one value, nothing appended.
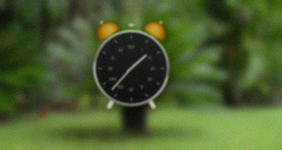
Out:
h=1 m=37
